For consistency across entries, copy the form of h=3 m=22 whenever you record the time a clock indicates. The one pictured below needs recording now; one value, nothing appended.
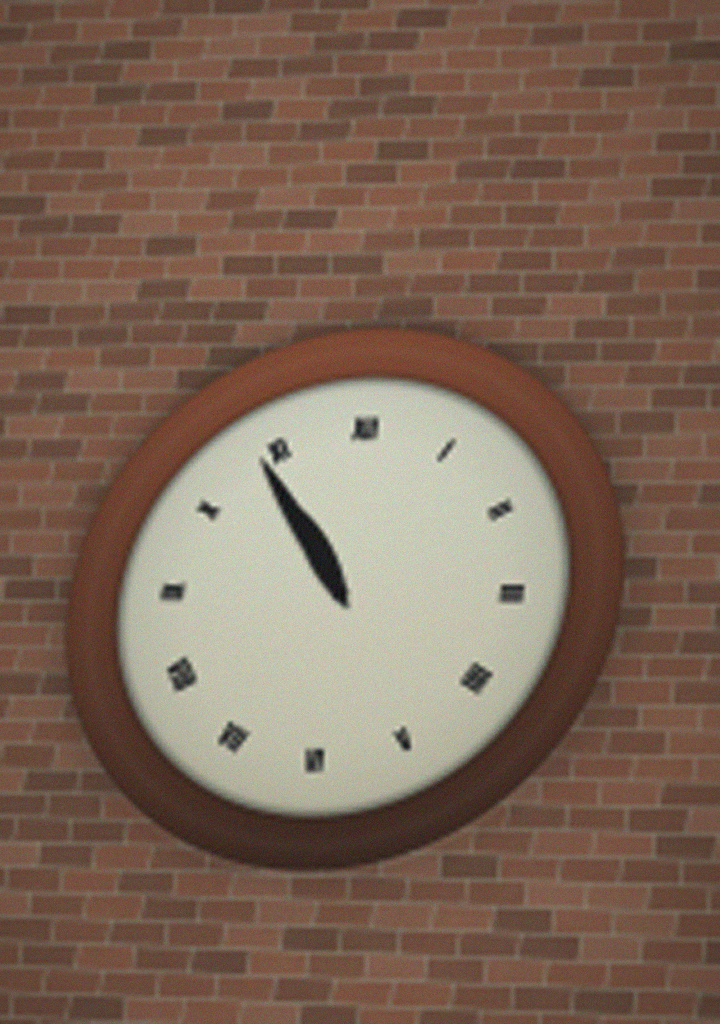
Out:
h=10 m=54
